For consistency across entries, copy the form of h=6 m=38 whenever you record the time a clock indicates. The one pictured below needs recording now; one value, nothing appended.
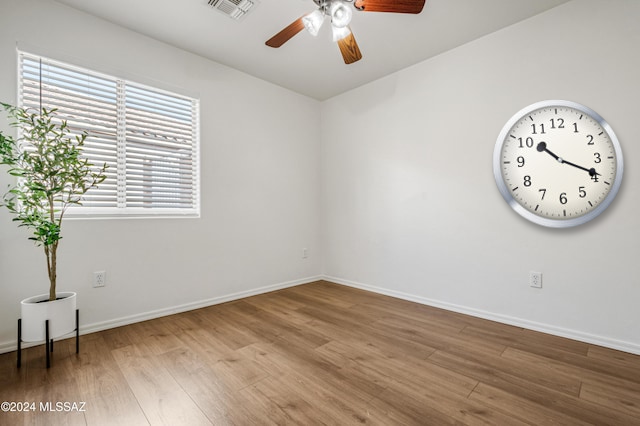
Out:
h=10 m=19
